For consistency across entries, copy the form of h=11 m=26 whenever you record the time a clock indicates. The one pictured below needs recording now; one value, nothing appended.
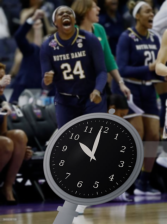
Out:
h=9 m=59
